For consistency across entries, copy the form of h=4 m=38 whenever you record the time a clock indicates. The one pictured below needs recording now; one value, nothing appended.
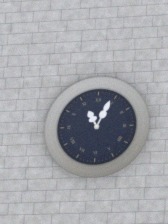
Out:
h=11 m=4
